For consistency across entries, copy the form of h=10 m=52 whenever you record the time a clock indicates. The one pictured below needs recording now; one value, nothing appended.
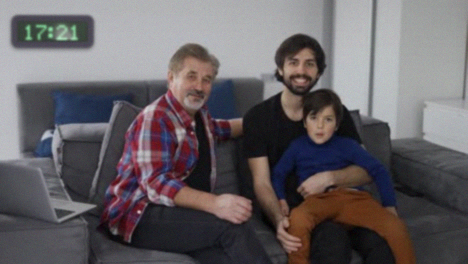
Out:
h=17 m=21
